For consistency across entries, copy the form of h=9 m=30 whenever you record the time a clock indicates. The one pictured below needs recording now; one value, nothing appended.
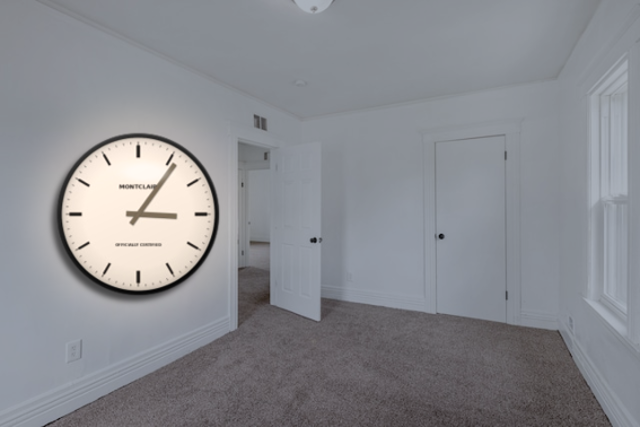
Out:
h=3 m=6
